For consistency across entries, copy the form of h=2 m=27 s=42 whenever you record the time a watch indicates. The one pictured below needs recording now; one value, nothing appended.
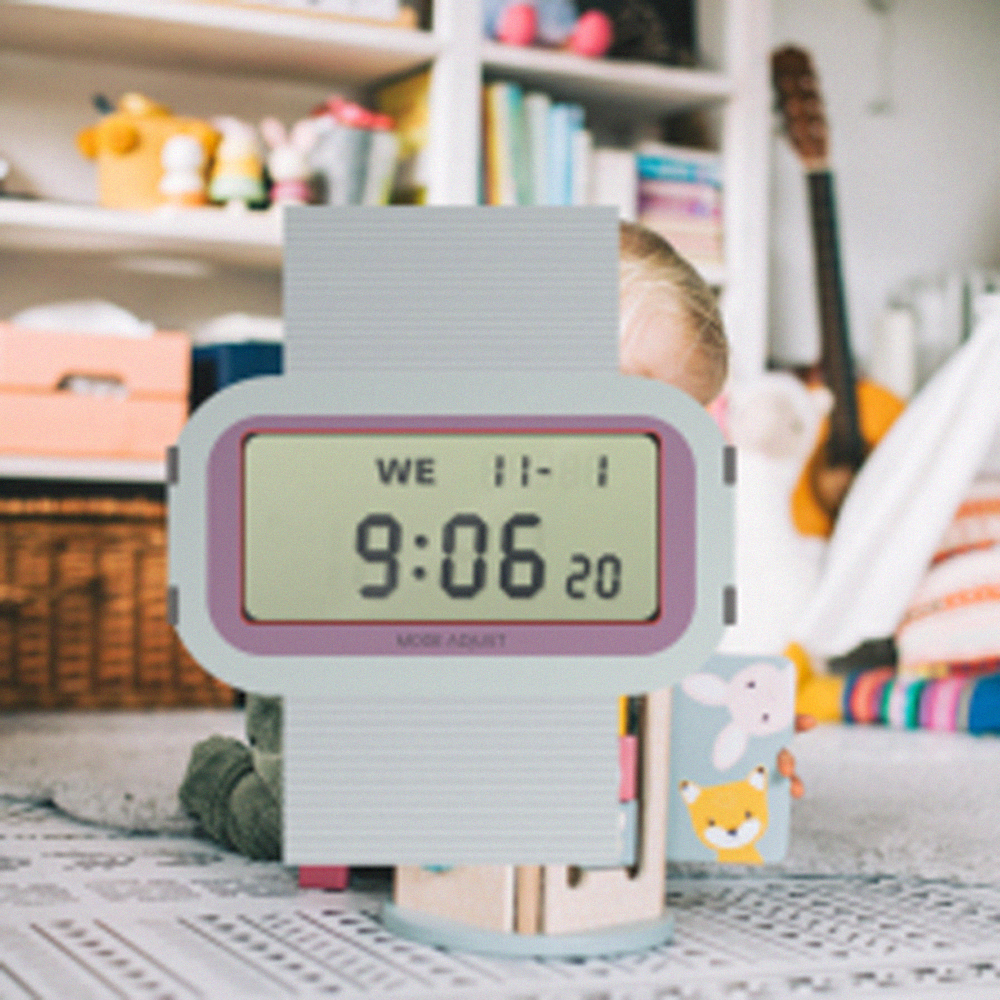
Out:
h=9 m=6 s=20
